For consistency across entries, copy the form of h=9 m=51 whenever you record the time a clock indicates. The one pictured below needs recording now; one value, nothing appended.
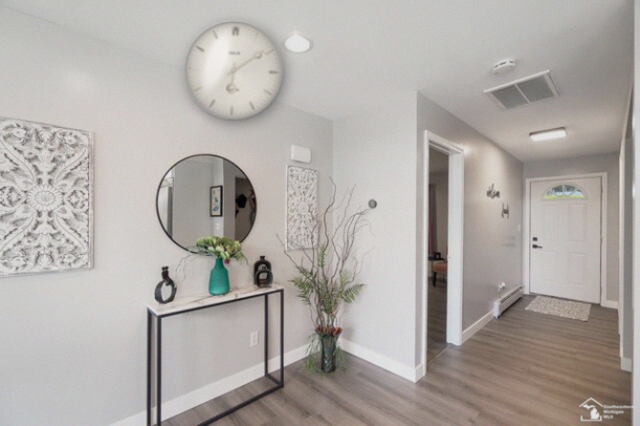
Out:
h=6 m=9
